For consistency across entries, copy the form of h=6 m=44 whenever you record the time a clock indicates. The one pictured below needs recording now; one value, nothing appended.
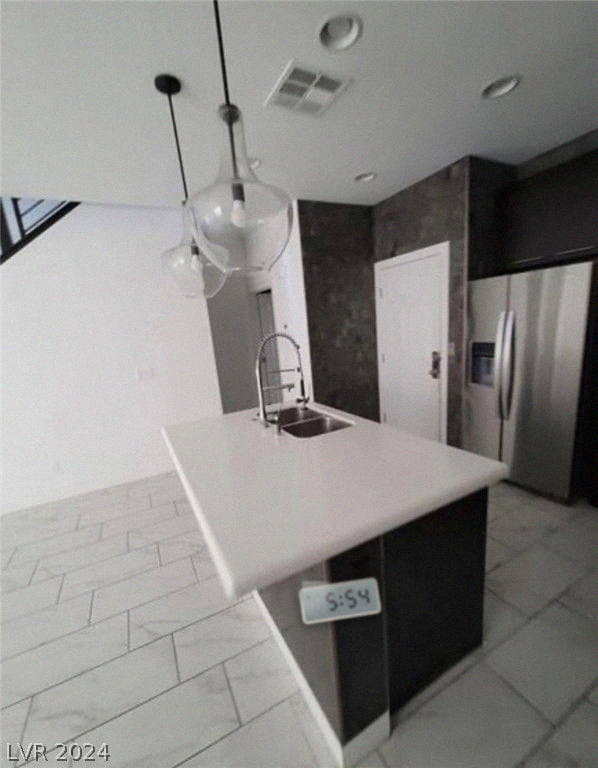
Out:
h=5 m=54
